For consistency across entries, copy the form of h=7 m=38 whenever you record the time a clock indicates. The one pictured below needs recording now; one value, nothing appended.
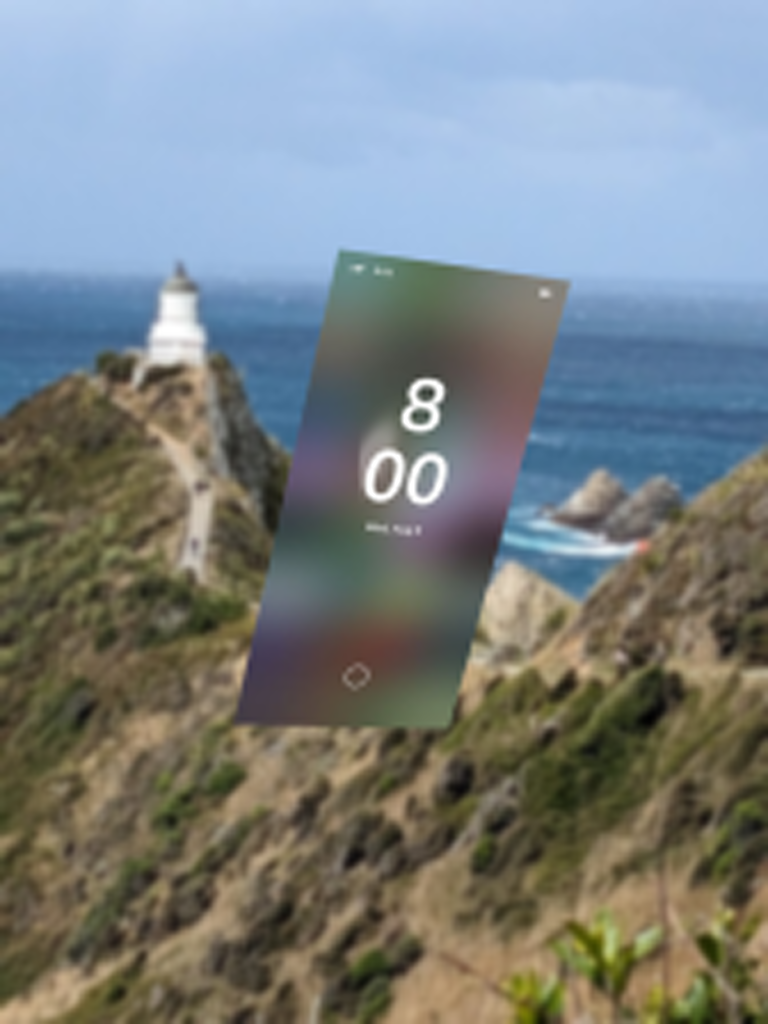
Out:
h=8 m=0
